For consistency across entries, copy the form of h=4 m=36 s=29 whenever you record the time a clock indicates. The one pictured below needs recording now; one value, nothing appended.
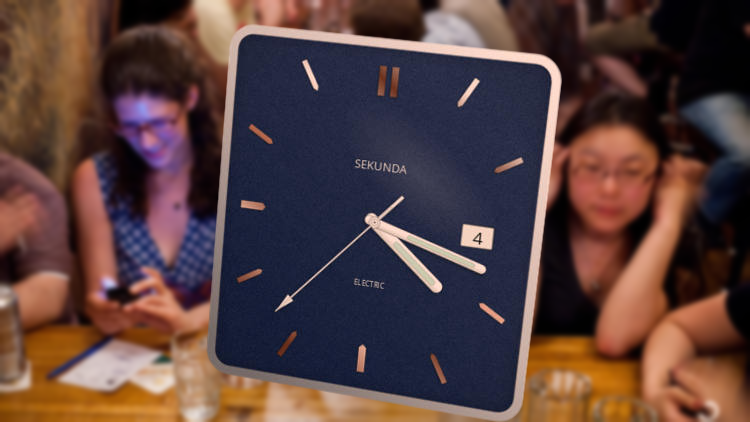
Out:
h=4 m=17 s=37
